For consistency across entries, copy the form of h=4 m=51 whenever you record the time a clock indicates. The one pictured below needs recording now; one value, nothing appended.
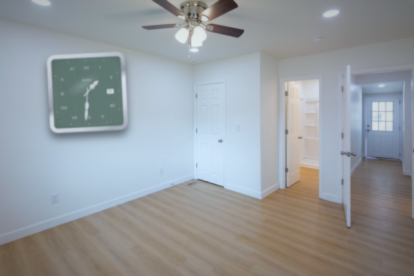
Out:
h=1 m=31
